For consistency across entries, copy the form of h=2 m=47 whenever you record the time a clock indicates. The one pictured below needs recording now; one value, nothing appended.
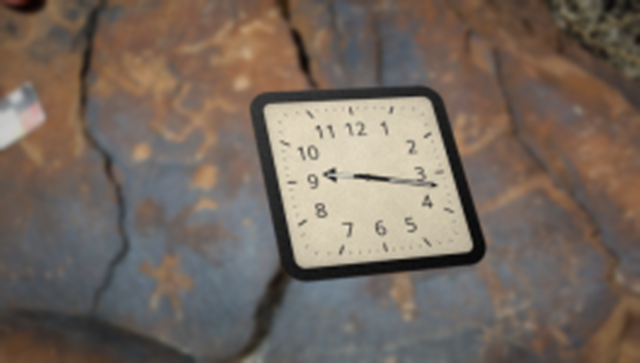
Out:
h=9 m=17
